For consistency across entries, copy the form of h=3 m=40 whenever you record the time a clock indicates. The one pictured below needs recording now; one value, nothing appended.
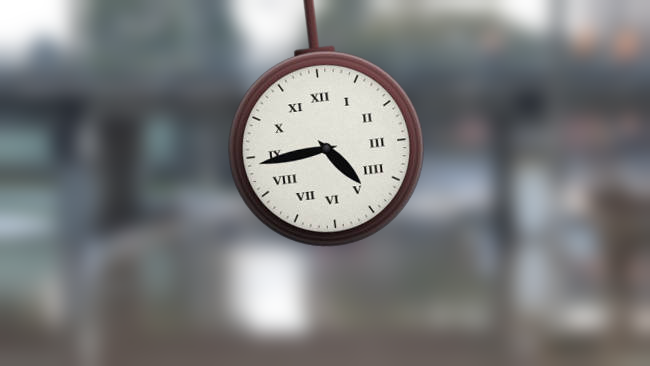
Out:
h=4 m=44
